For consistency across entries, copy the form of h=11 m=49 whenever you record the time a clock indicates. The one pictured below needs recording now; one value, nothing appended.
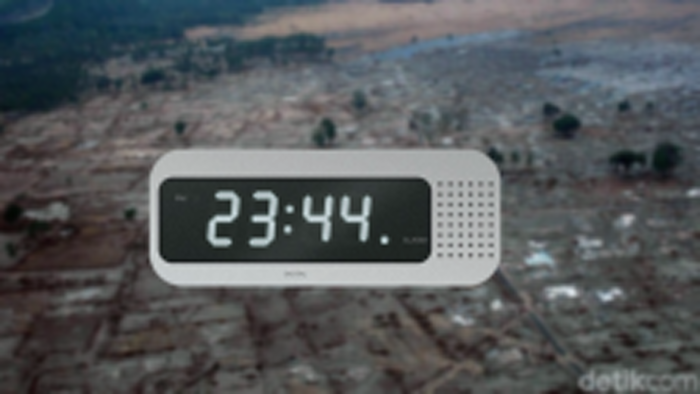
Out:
h=23 m=44
